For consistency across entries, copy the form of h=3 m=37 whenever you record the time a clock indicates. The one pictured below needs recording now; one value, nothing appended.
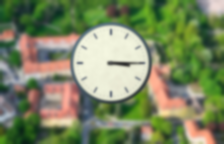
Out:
h=3 m=15
